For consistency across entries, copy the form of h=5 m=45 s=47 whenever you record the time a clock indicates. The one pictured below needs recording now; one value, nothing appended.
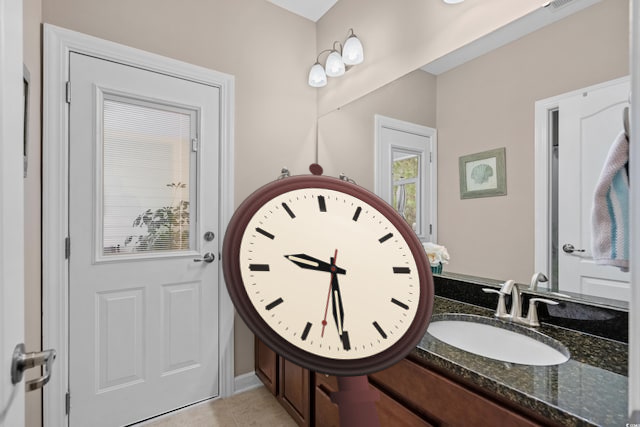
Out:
h=9 m=30 s=33
